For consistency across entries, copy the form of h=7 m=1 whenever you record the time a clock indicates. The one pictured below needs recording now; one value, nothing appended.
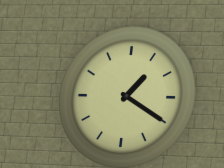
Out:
h=1 m=20
